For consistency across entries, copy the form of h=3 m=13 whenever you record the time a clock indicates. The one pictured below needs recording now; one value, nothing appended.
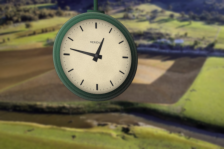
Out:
h=12 m=47
